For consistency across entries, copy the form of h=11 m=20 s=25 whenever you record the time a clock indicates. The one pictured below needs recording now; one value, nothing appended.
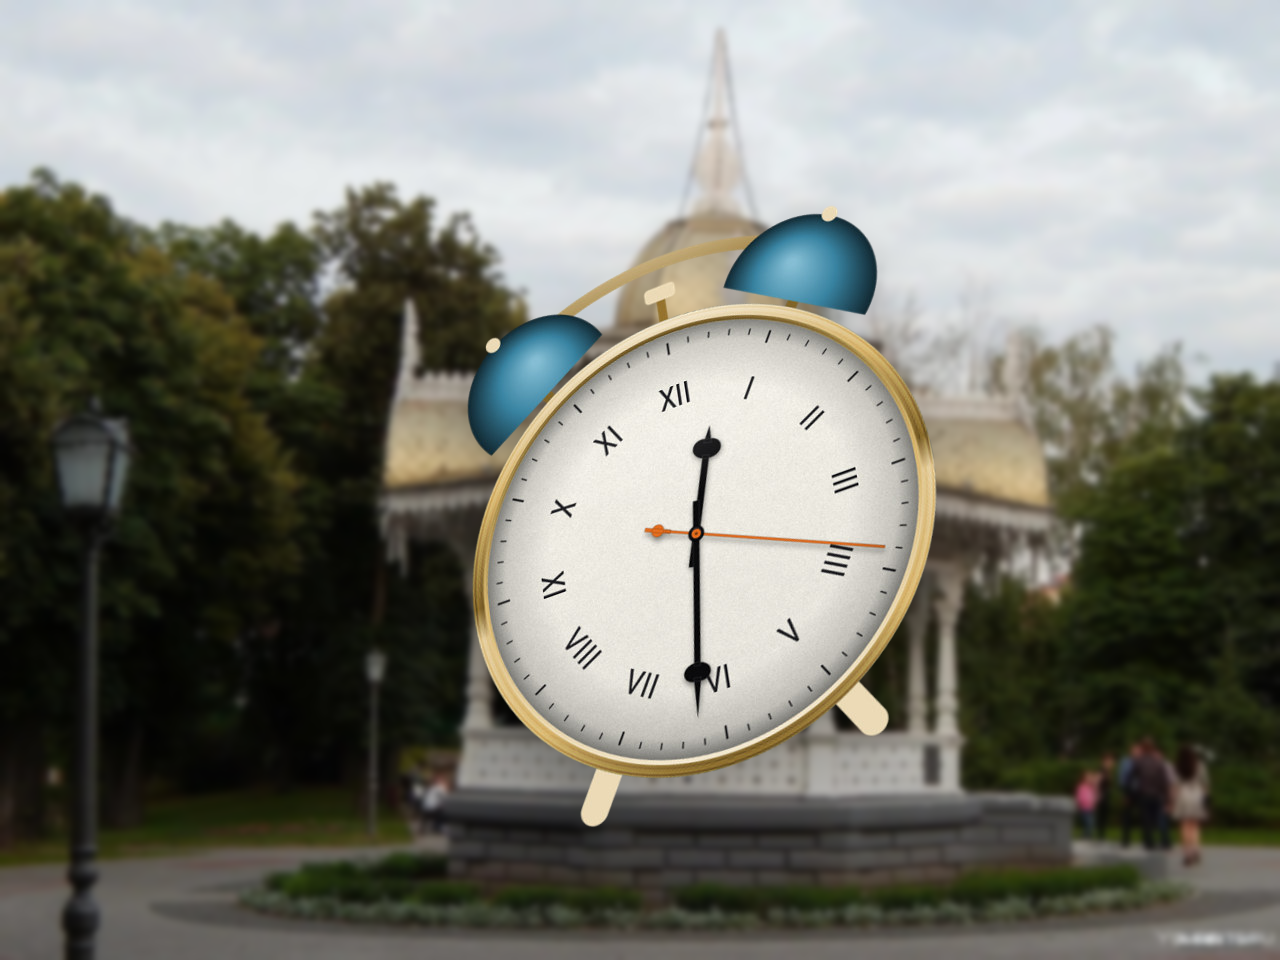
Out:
h=12 m=31 s=19
